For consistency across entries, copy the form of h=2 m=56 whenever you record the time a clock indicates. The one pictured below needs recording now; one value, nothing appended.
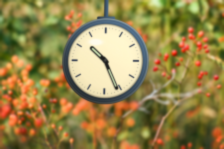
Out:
h=10 m=26
